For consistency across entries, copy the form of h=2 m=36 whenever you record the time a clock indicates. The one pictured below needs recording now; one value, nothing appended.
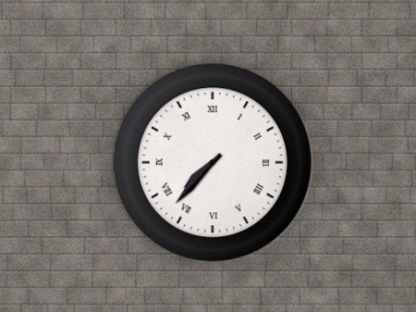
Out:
h=7 m=37
